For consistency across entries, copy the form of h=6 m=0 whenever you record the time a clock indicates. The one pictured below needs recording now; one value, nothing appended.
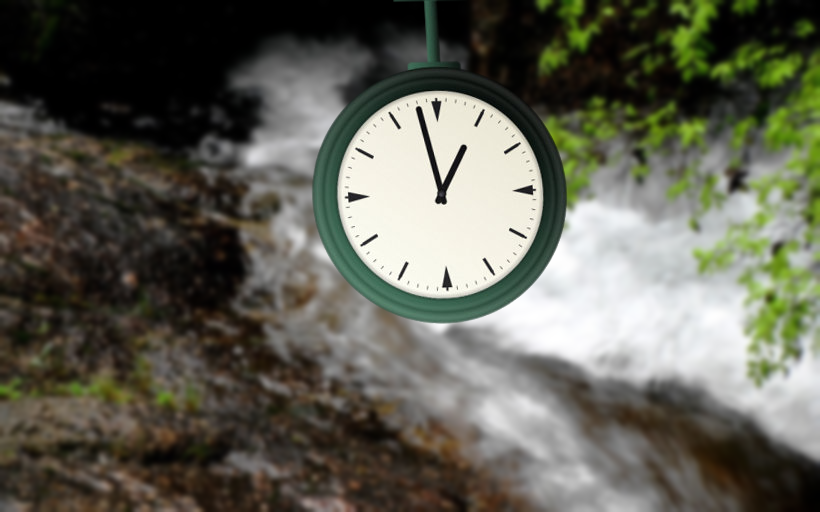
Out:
h=12 m=58
